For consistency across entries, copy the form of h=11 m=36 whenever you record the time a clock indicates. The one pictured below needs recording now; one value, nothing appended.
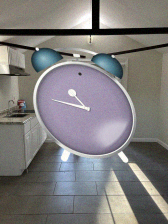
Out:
h=10 m=47
